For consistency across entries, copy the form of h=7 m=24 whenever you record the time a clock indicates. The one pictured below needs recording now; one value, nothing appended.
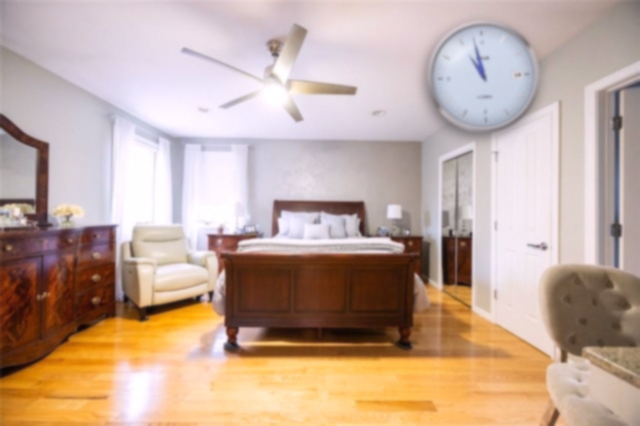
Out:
h=10 m=58
